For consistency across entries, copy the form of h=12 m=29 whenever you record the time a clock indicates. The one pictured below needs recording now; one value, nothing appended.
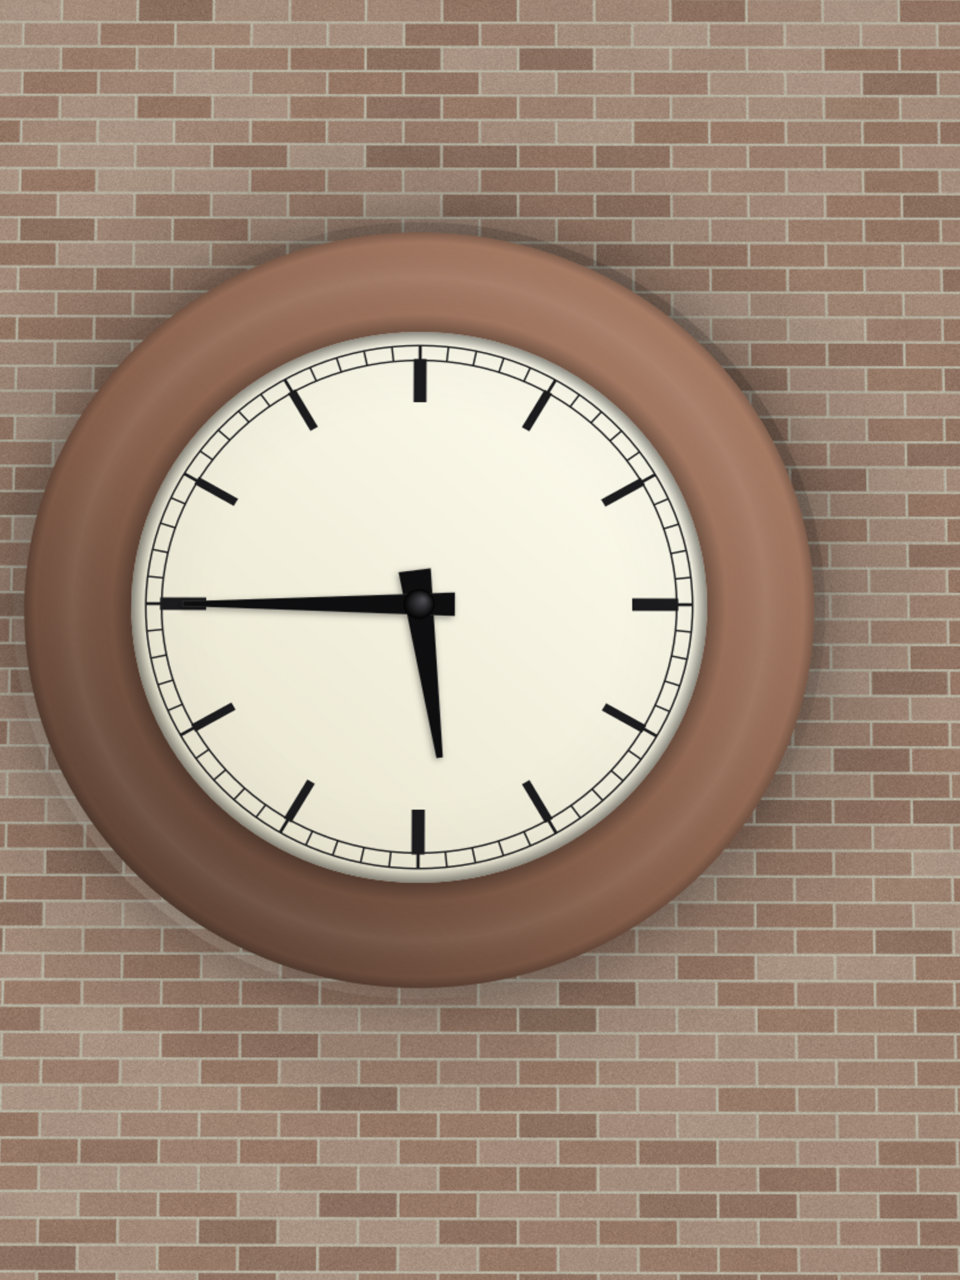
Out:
h=5 m=45
